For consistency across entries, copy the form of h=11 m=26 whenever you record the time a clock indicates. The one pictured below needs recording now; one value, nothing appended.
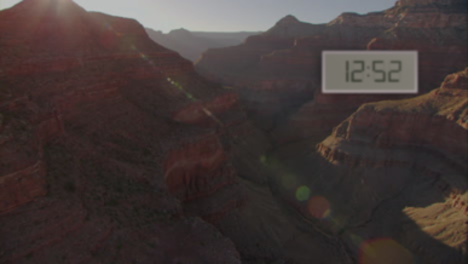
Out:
h=12 m=52
